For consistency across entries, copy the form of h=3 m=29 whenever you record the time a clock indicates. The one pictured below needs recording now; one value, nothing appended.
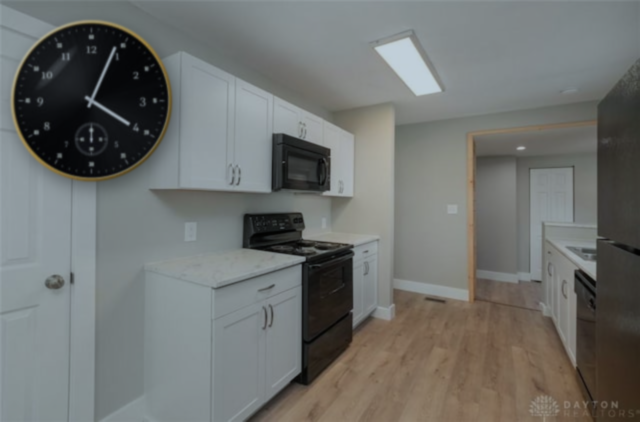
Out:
h=4 m=4
